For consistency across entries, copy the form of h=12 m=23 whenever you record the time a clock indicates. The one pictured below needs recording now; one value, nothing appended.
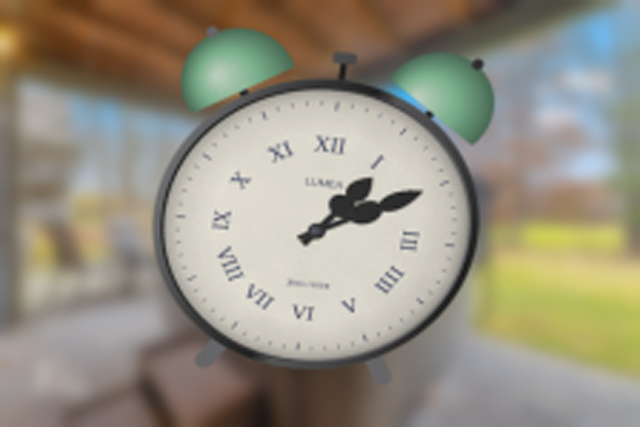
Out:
h=1 m=10
